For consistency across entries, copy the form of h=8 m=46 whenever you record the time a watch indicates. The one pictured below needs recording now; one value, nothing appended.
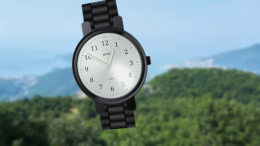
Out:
h=12 m=51
